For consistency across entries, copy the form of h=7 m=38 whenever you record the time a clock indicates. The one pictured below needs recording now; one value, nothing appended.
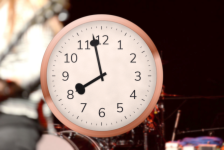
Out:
h=7 m=58
